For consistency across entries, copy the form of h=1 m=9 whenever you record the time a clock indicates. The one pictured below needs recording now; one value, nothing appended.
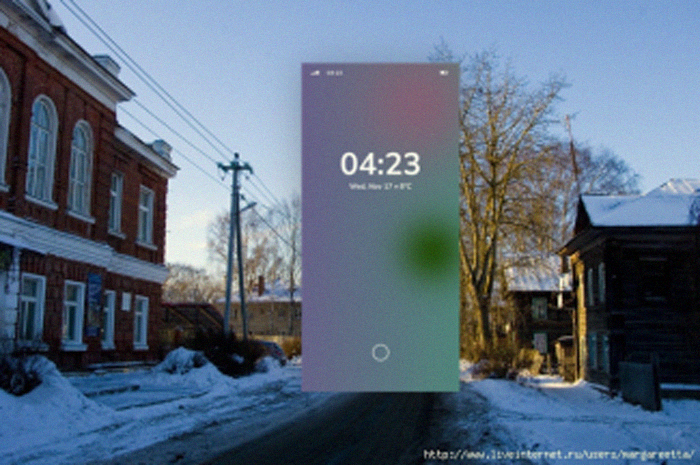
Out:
h=4 m=23
